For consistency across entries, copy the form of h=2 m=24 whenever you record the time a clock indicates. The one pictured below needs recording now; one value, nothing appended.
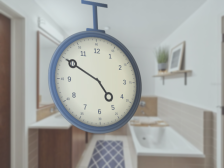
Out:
h=4 m=50
